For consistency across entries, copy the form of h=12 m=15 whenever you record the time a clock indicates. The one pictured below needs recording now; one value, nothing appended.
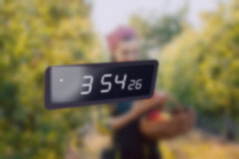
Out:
h=3 m=54
